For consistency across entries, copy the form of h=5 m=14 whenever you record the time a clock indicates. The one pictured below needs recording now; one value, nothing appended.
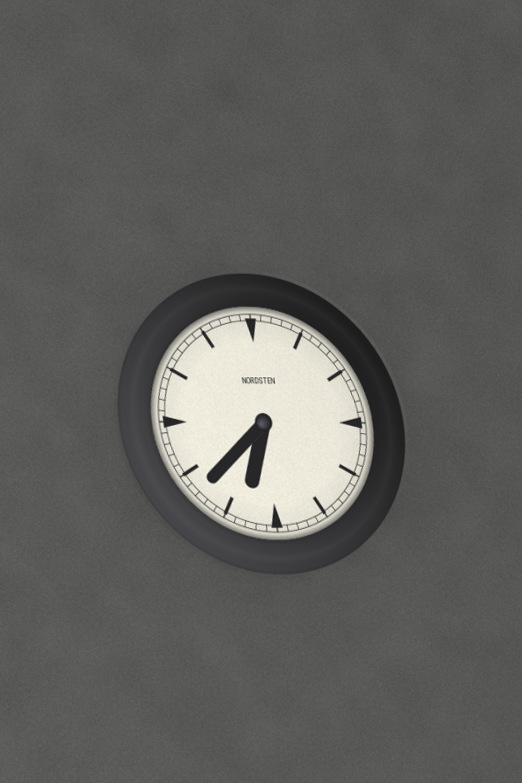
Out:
h=6 m=38
